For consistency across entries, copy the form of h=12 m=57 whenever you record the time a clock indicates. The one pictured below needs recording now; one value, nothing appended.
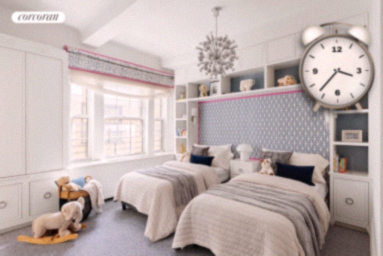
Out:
h=3 m=37
